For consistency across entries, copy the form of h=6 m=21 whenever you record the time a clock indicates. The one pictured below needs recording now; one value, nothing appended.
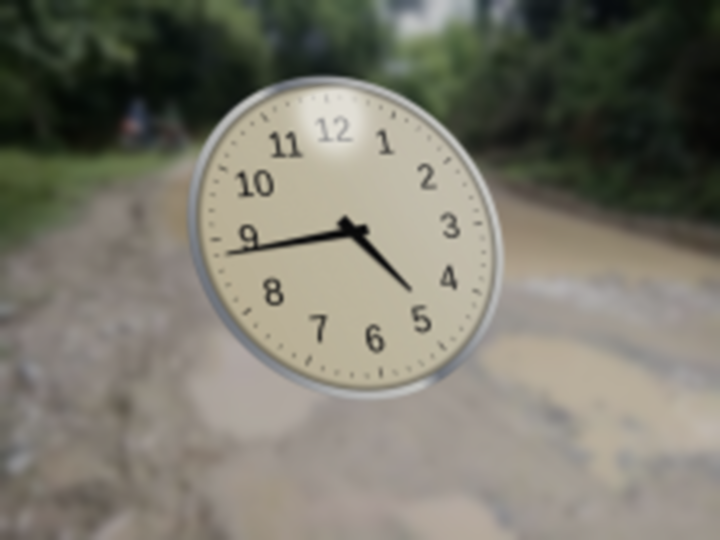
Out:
h=4 m=44
